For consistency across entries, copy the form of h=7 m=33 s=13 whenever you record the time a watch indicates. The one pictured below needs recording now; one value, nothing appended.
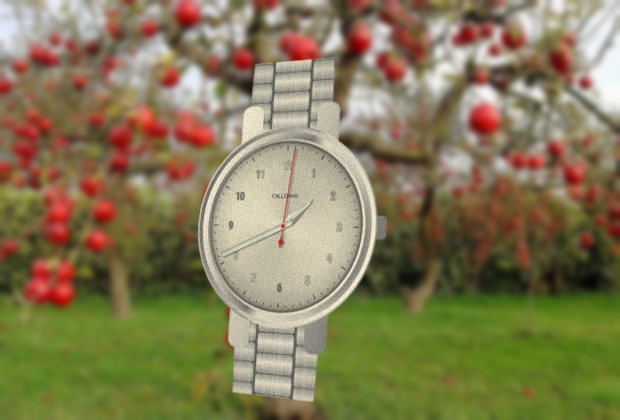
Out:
h=1 m=41 s=1
